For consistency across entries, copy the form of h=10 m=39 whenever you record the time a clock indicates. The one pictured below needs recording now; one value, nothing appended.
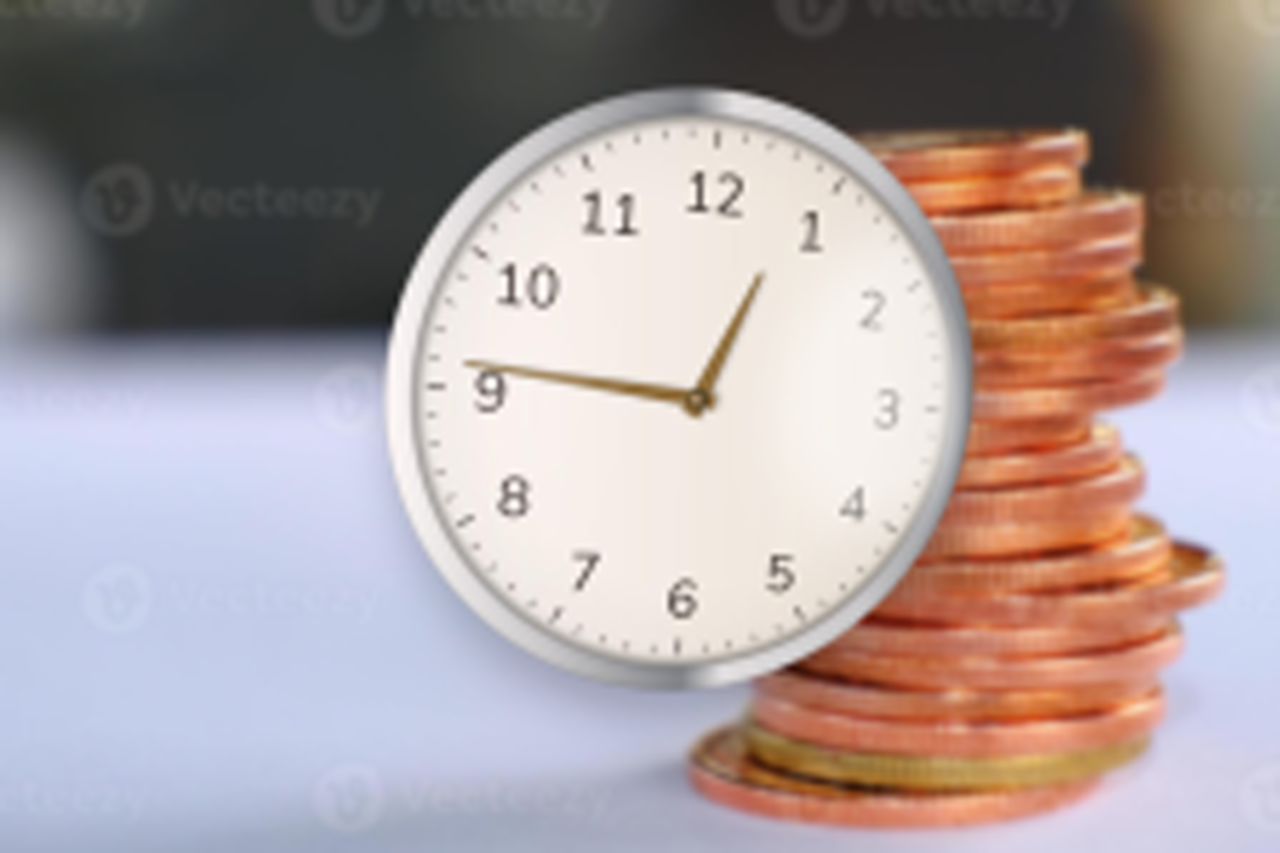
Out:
h=12 m=46
